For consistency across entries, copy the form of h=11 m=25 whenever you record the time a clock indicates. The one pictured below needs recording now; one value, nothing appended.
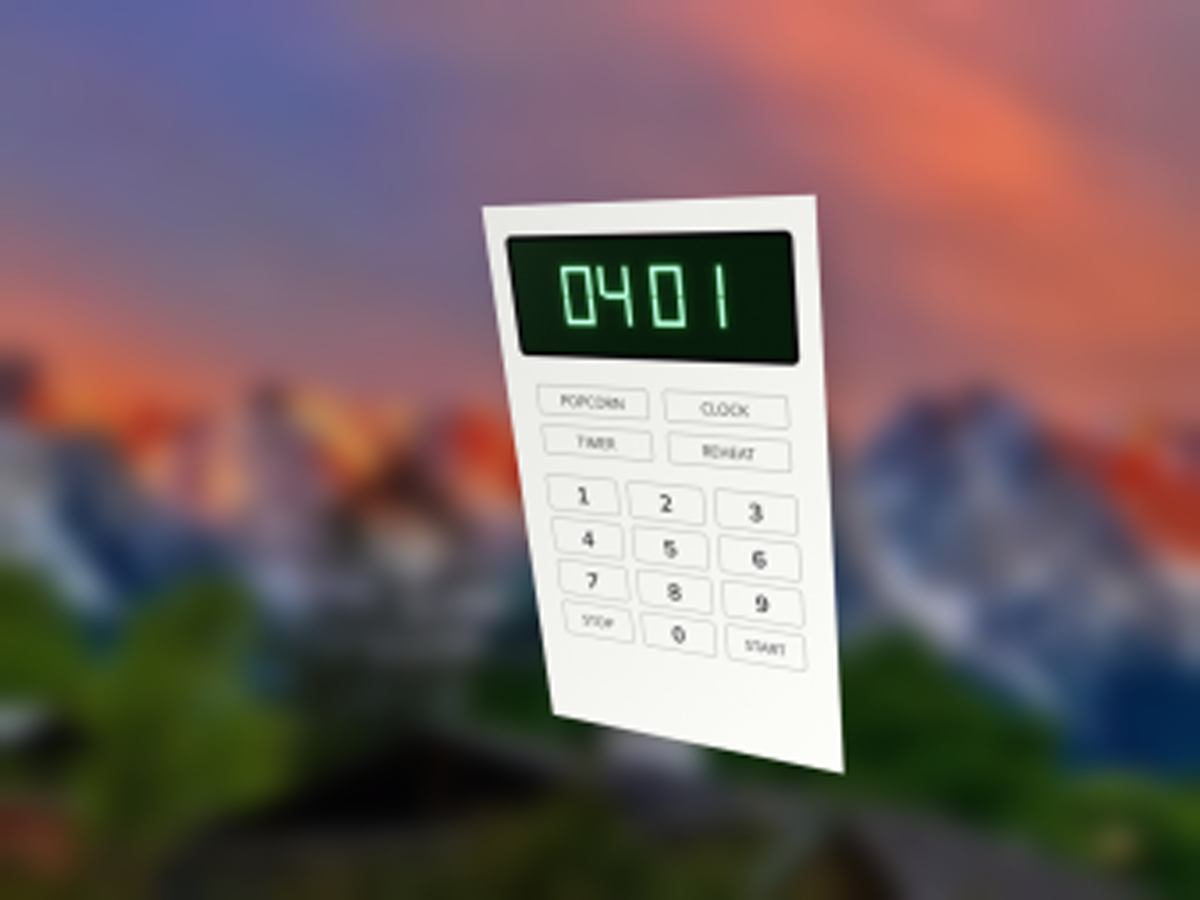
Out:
h=4 m=1
